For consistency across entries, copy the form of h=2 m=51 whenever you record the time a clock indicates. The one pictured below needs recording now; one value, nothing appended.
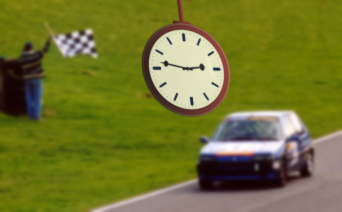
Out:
h=2 m=47
